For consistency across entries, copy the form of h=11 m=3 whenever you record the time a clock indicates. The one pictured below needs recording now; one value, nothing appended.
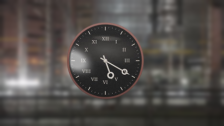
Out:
h=5 m=20
